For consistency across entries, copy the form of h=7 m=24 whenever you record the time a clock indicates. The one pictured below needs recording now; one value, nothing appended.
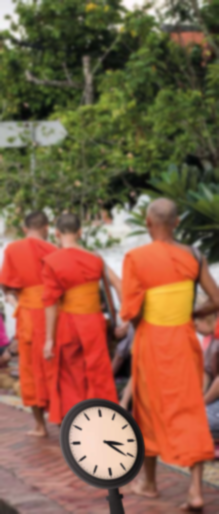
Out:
h=3 m=21
